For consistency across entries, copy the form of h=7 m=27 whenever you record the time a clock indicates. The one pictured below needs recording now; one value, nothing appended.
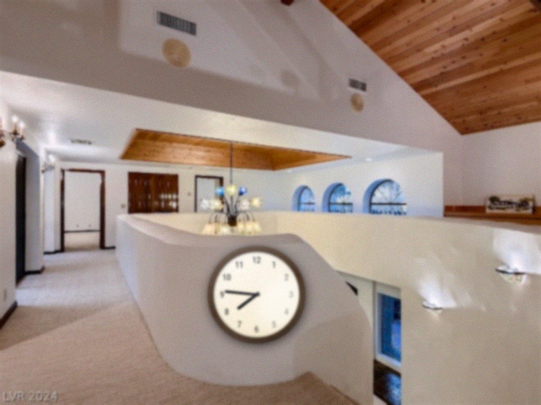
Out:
h=7 m=46
